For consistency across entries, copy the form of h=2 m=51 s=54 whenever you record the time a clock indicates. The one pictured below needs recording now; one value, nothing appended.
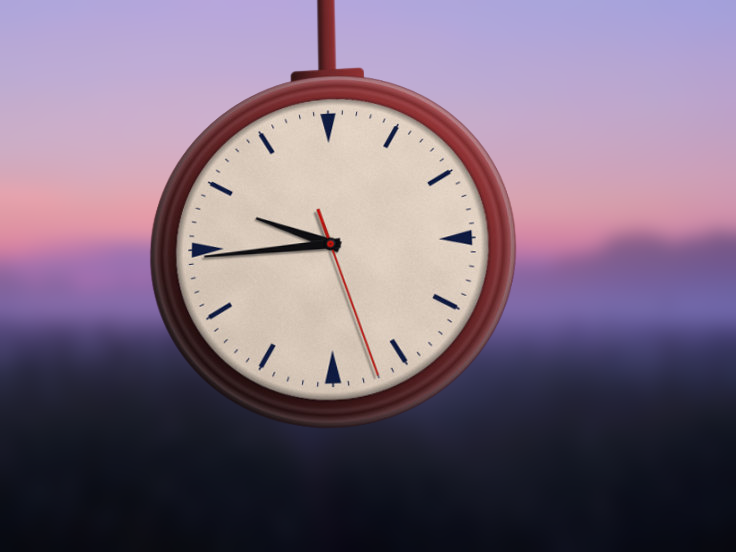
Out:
h=9 m=44 s=27
